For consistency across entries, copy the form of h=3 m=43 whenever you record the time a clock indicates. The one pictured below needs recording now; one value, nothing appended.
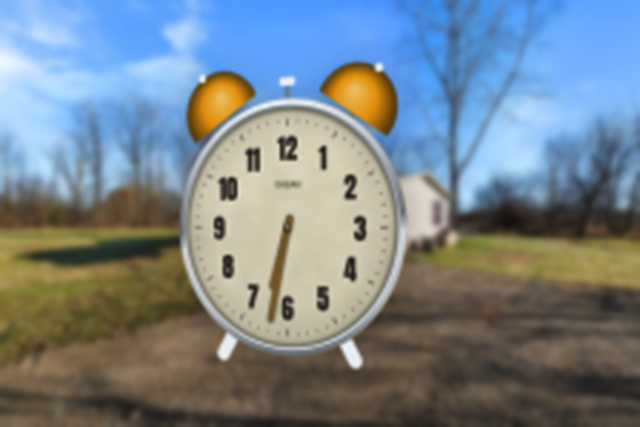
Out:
h=6 m=32
